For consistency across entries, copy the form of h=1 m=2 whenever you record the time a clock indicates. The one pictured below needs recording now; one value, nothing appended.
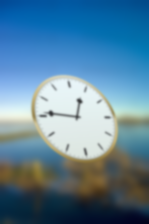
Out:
h=12 m=46
